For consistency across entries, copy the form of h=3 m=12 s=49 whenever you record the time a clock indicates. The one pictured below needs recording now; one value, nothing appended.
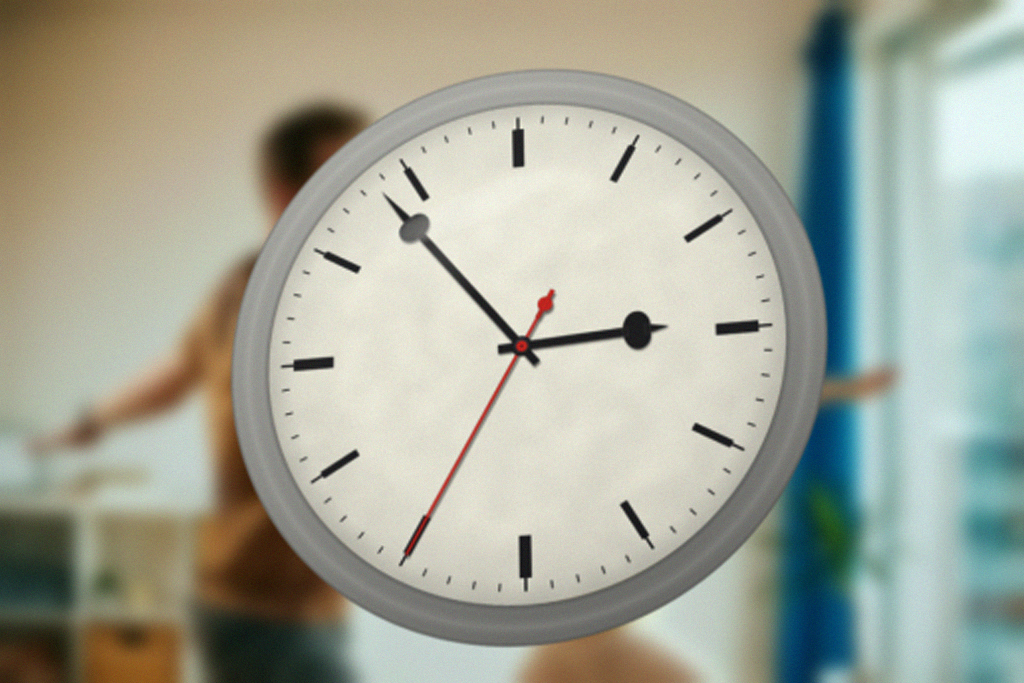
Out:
h=2 m=53 s=35
